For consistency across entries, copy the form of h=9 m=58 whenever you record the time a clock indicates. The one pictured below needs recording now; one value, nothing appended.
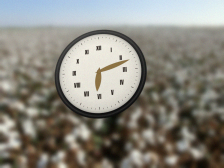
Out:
h=6 m=12
